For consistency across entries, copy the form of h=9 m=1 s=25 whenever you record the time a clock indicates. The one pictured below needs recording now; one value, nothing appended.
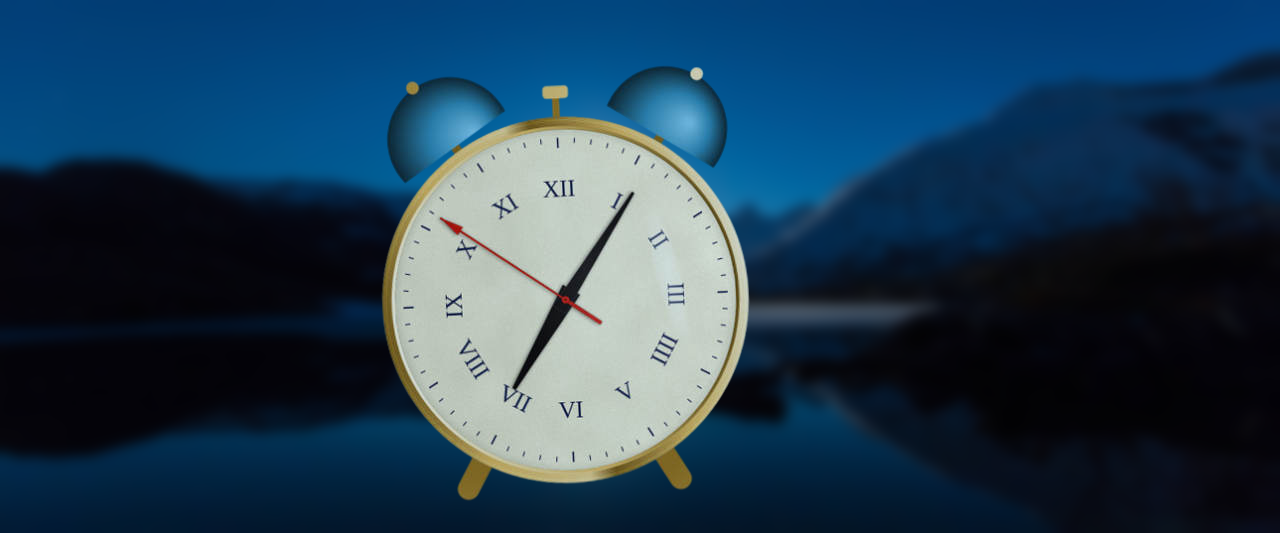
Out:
h=7 m=5 s=51
